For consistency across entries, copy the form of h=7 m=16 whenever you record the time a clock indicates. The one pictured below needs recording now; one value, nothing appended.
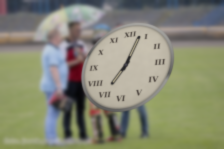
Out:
h=7 m=3
